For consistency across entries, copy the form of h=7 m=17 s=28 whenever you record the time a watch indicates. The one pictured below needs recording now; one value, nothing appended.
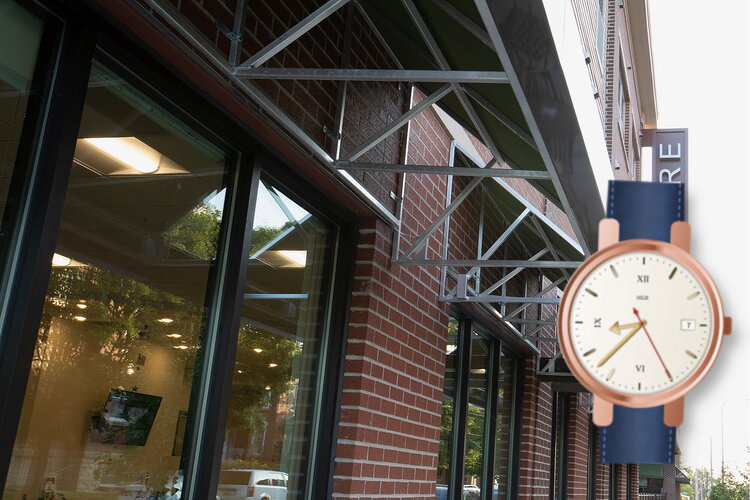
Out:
h=8 m=37 s=25
